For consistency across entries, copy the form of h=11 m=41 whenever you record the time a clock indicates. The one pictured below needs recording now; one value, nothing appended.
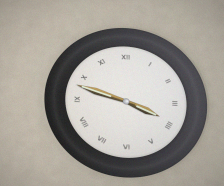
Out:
h=3 m=48
